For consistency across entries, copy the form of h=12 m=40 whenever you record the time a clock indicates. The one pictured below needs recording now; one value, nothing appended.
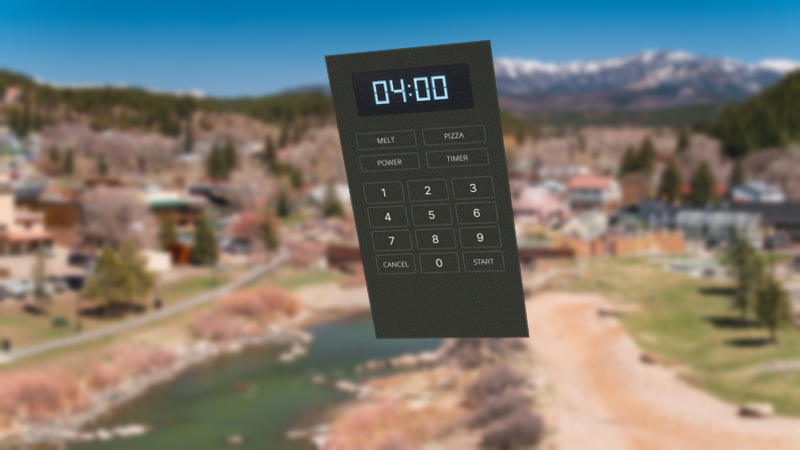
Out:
h=4 m=0
